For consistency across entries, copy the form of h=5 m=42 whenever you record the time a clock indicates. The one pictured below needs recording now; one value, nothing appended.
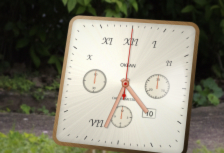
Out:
h=4 m=33
